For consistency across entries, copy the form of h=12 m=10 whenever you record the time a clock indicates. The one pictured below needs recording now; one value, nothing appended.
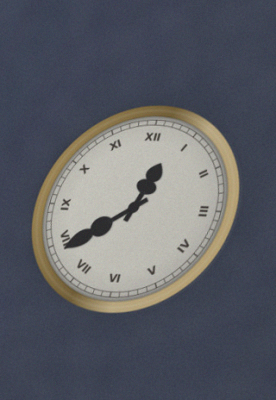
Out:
h=12 m=39
